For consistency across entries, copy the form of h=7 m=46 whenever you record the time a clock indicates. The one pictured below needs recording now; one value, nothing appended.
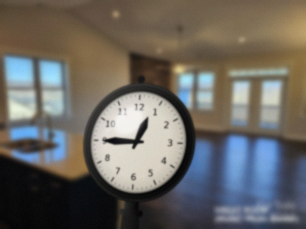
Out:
h=12 m=45
